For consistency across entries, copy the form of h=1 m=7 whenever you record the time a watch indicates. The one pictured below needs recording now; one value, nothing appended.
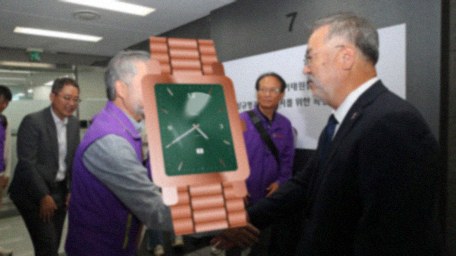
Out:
h=4 m=40
